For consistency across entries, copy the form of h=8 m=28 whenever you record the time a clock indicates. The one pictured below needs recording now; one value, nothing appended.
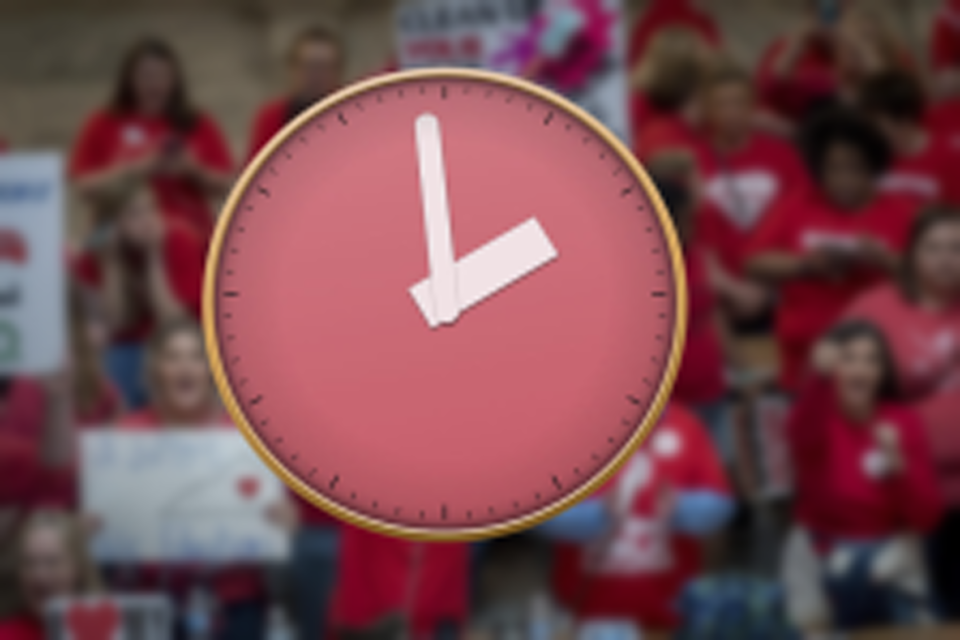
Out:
h=1 m=59
